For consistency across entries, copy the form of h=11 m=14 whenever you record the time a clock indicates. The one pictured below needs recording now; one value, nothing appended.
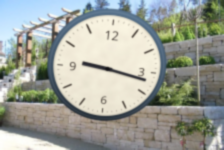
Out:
h=9 m=17
